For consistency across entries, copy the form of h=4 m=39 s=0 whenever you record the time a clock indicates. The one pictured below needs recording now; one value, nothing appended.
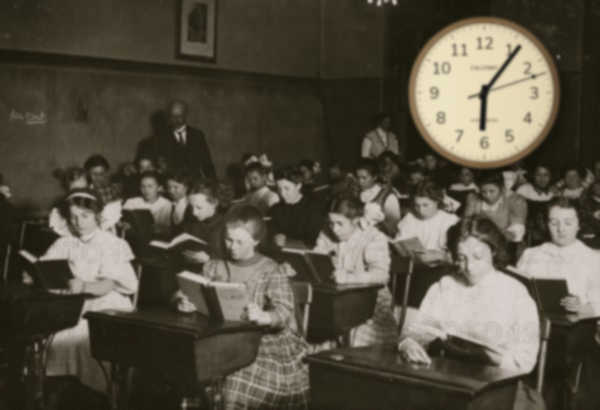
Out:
h=6 m=6 s=12
